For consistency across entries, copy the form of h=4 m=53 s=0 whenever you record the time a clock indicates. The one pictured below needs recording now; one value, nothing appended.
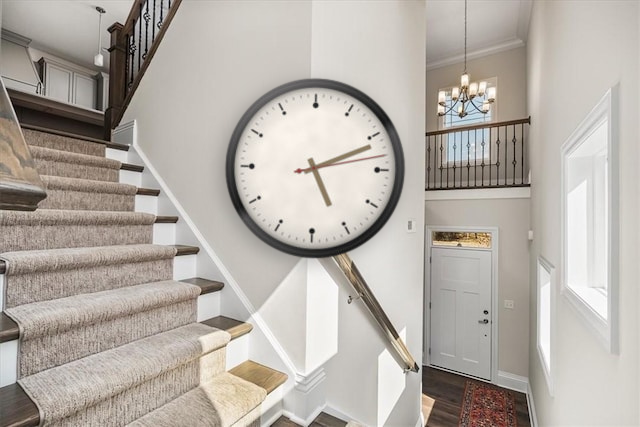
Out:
h=5 m=11 s=13
